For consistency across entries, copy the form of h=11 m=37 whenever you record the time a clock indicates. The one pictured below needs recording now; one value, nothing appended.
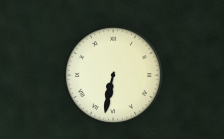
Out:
h=6 m=32
